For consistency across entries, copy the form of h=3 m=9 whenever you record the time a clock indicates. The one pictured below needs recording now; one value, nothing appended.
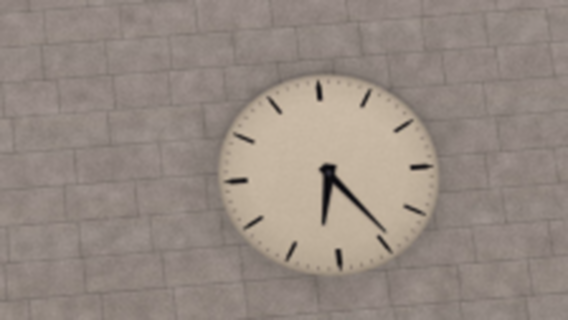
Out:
h=6 m=24
